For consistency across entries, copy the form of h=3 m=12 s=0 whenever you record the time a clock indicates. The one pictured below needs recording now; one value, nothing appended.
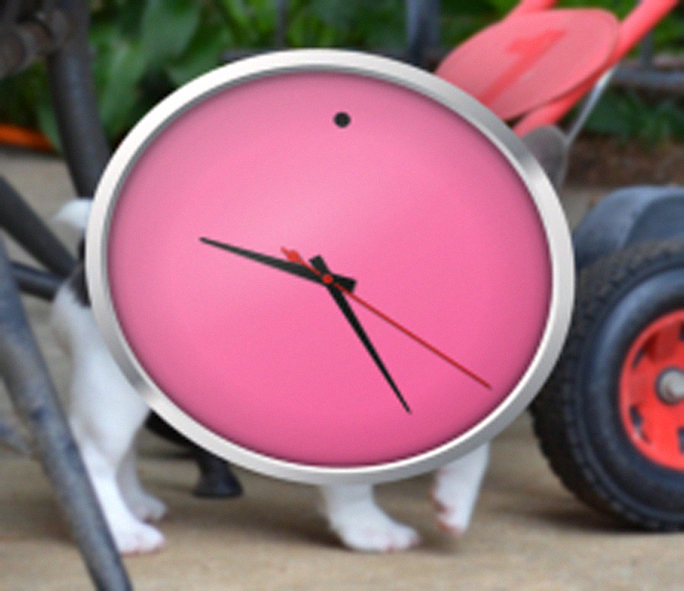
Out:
h=9 m=24 s=20
